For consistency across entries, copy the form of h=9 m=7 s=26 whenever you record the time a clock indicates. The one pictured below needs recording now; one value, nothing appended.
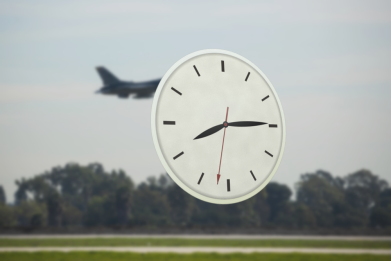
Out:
h=8 m=14 s=32
